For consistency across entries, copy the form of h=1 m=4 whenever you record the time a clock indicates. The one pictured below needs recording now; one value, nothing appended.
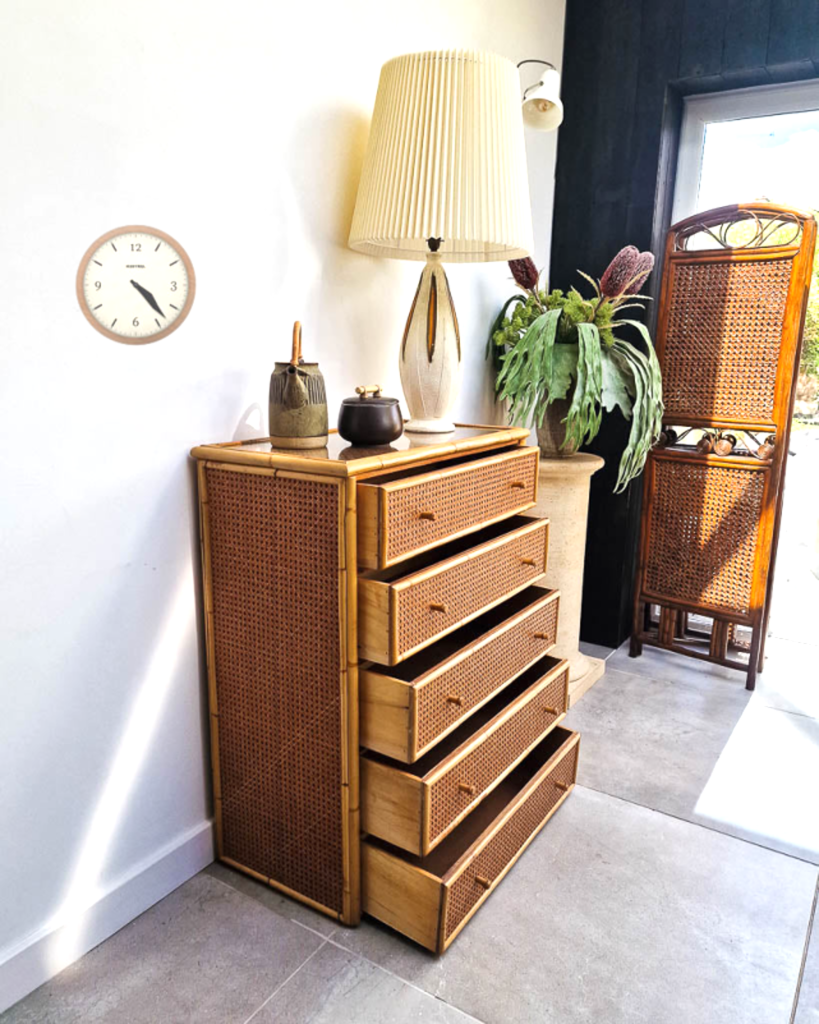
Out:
h=4 m=23
